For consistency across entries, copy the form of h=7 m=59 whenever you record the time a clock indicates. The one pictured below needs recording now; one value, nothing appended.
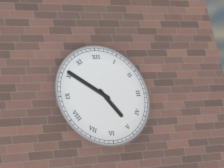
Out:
h=4 m=51
